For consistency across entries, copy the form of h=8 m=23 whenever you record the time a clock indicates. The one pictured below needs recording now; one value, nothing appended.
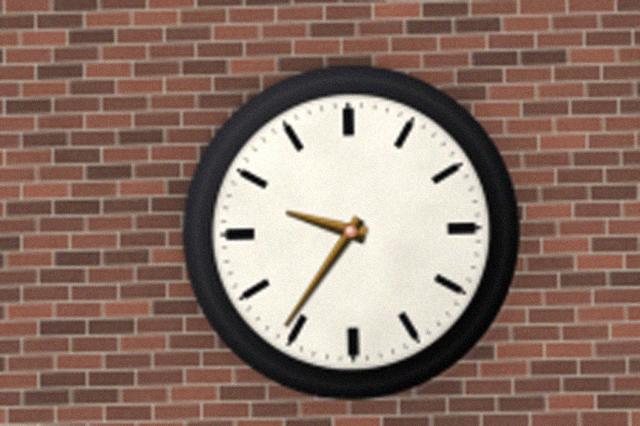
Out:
h=9 m=36
